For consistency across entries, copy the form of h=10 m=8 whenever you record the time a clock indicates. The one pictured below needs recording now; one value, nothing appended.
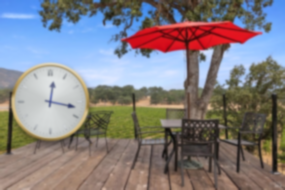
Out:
h=12 m=17
